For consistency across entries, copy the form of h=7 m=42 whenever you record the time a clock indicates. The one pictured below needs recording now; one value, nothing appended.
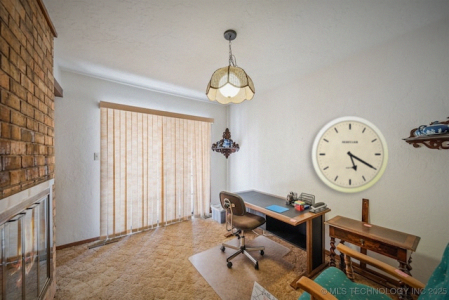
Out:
h=5 m=20
